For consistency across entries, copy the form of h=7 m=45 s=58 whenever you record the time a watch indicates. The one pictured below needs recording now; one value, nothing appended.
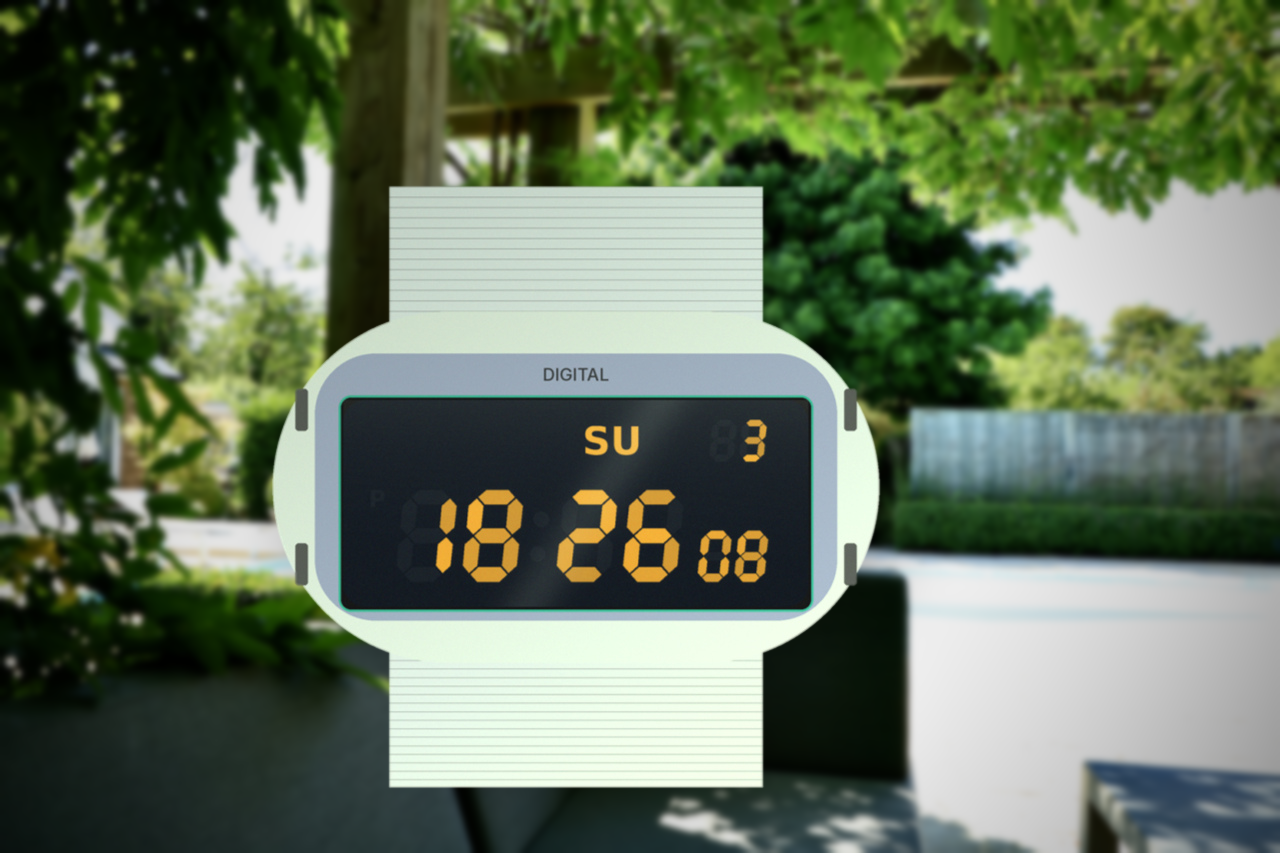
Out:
h=18 m=26 s=8
